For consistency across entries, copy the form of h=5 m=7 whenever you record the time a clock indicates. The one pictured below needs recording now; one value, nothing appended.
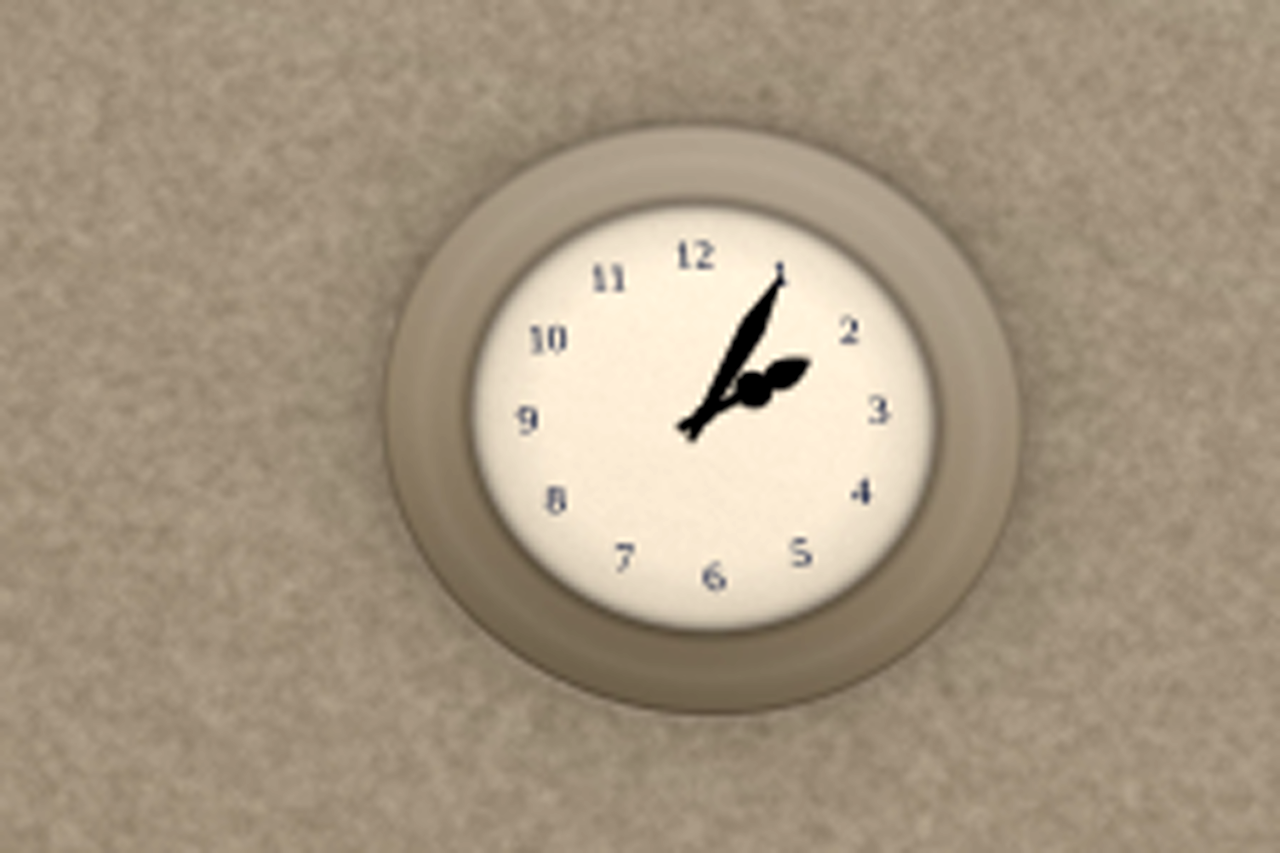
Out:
h=2 m=5
